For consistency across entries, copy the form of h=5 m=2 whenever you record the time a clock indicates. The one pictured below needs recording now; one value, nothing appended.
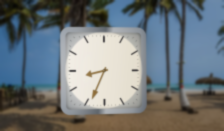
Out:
h=8 m=34
